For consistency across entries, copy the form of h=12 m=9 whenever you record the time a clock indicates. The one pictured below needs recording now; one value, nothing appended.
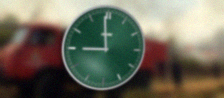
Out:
h=8 m=59
